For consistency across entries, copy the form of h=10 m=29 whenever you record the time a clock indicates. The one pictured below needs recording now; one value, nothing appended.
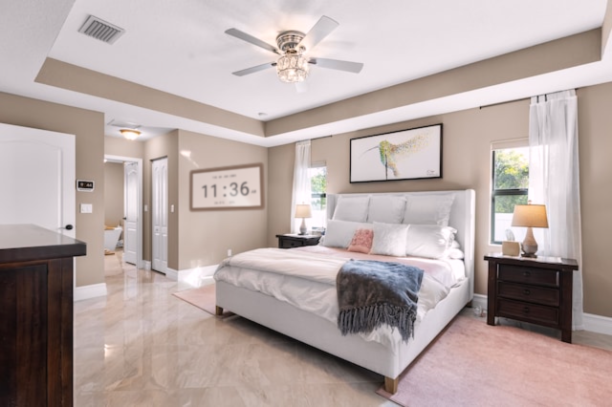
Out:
h=11 m=36
